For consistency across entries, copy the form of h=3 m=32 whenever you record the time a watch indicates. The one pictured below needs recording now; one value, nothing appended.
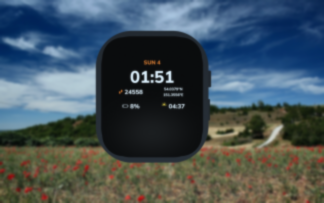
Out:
h=1 m=51
